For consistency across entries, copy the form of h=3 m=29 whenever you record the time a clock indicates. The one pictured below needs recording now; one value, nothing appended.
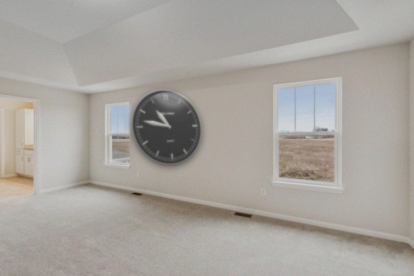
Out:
h=10 m=47
